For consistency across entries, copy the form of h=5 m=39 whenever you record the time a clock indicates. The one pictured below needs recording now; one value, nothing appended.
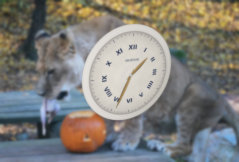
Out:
h=1 m=34
